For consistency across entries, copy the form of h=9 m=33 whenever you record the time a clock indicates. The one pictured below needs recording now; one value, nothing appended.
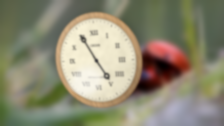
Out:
h=4 m=55
